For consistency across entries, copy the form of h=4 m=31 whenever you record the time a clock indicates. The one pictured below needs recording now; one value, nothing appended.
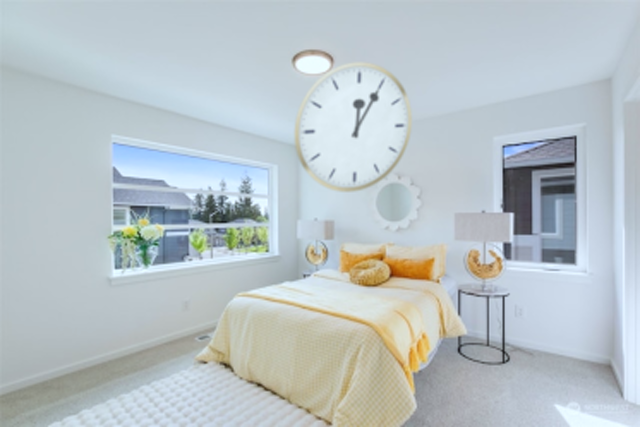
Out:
h=12 m=5
